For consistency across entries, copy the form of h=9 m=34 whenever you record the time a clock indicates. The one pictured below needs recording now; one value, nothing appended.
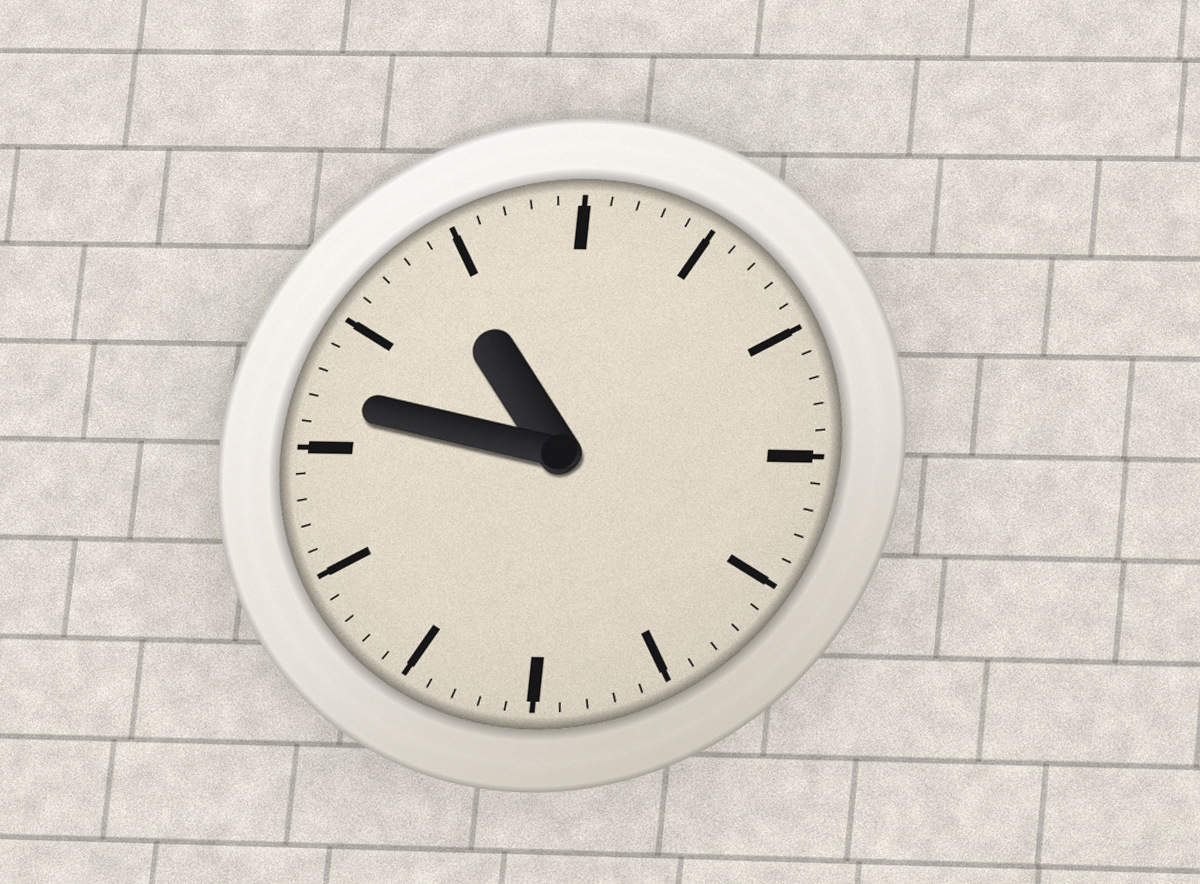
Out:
h=10 m=47
